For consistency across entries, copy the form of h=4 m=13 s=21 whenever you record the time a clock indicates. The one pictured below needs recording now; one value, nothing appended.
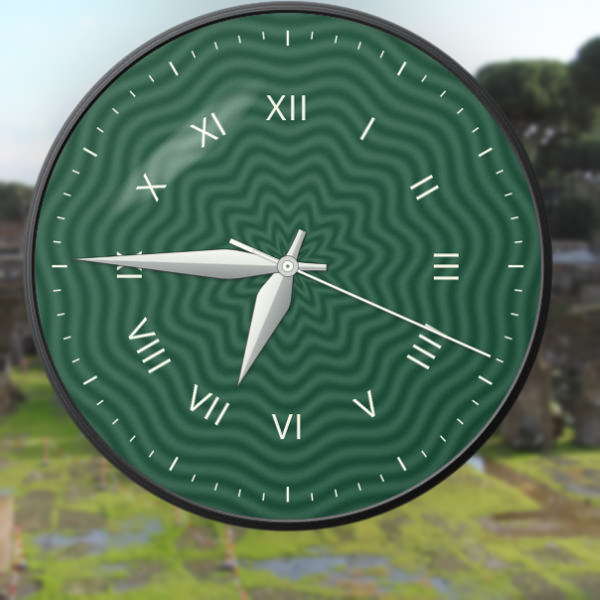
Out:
h=6 m=45 s=19
